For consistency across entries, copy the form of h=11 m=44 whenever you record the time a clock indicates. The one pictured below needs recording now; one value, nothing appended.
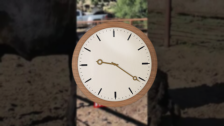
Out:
h=9 m=21
